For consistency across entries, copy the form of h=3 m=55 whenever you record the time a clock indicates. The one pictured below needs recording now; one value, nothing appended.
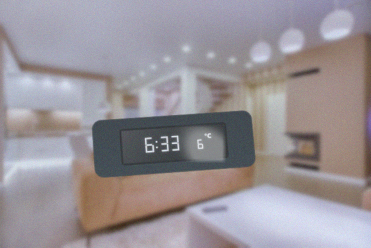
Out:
h=6 m=33
